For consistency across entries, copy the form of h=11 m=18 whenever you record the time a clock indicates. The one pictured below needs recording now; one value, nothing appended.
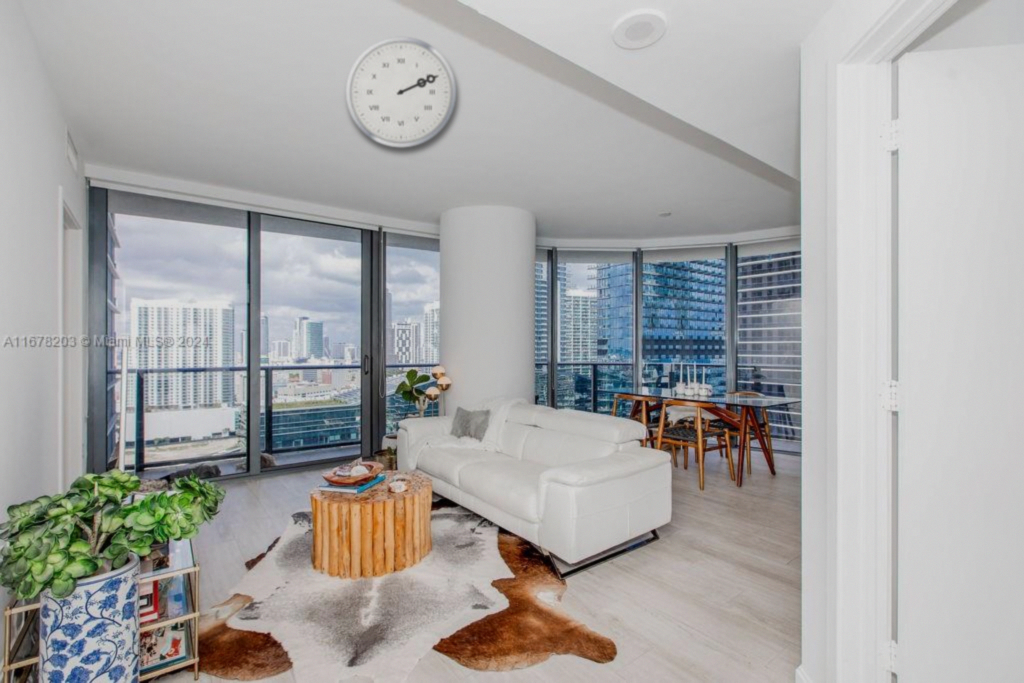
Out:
h=2 m=11
